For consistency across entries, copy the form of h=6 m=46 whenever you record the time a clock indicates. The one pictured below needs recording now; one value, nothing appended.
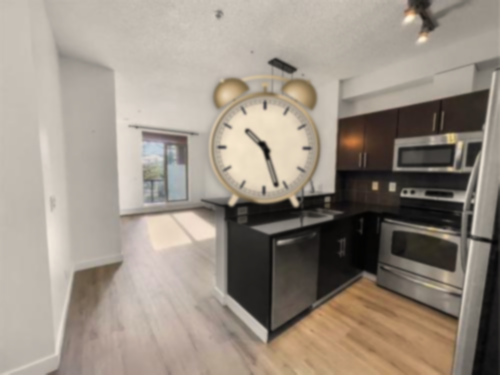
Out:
h=10 m=27
